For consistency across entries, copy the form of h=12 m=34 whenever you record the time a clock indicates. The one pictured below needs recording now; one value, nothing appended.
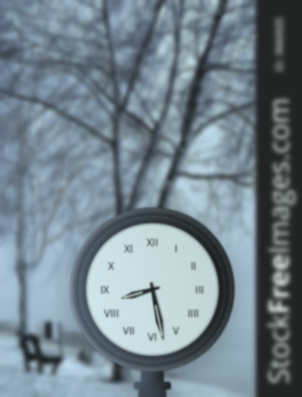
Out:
h=8 m=28
